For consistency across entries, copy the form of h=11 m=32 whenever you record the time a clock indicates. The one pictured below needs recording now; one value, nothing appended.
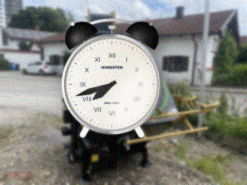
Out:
h=7 m=42
